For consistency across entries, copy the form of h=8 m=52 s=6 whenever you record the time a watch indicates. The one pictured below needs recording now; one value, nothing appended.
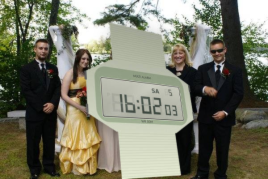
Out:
h=16 m=2 s=3
